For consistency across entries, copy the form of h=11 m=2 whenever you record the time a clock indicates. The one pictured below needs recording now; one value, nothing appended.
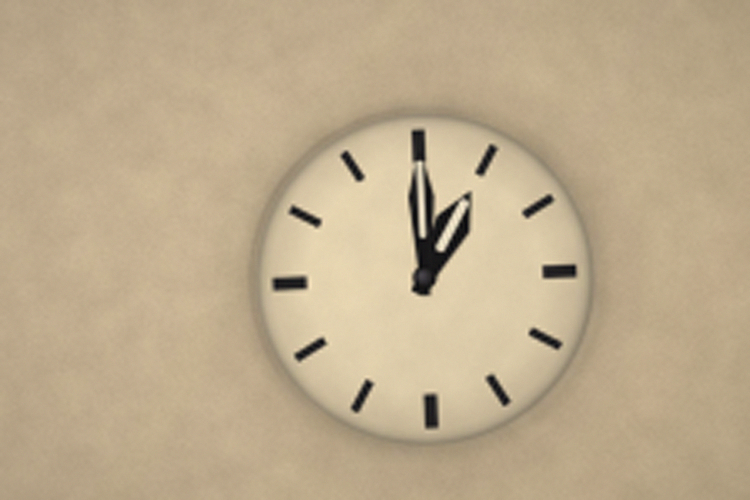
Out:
h=1 m=0
